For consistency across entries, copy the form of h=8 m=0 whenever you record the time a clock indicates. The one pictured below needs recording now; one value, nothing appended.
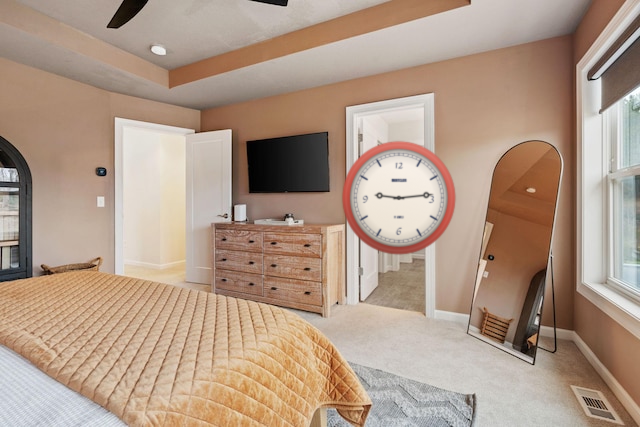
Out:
h=9 m=14
